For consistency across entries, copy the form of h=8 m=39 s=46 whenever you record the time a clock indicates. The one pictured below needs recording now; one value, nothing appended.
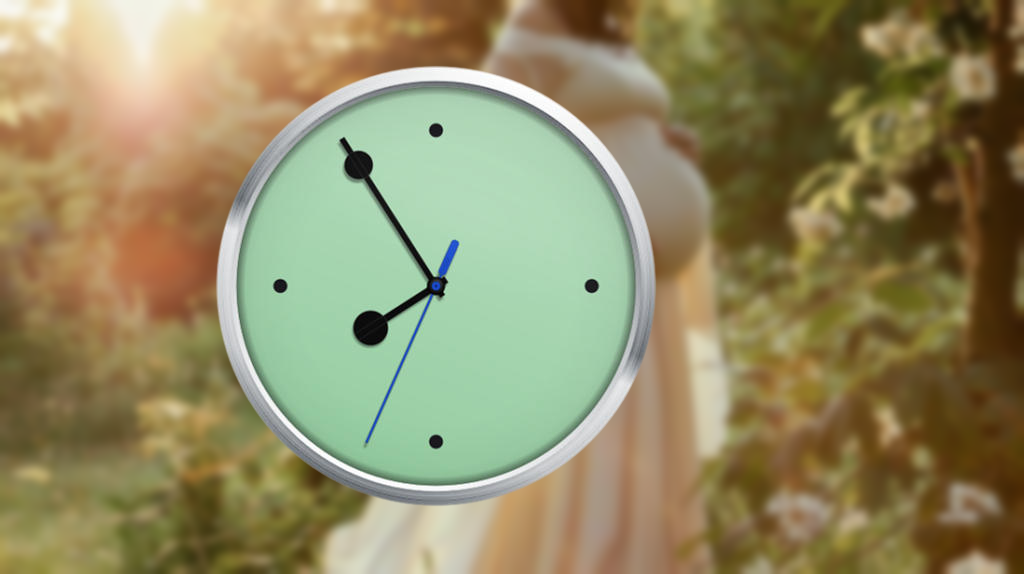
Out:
h=7 m=54 s=34
